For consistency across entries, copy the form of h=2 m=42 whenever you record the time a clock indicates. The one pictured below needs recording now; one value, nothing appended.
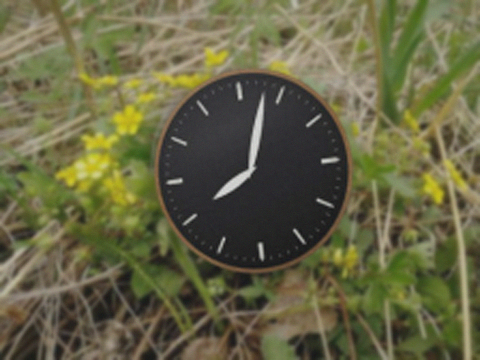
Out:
h=8 m=3
